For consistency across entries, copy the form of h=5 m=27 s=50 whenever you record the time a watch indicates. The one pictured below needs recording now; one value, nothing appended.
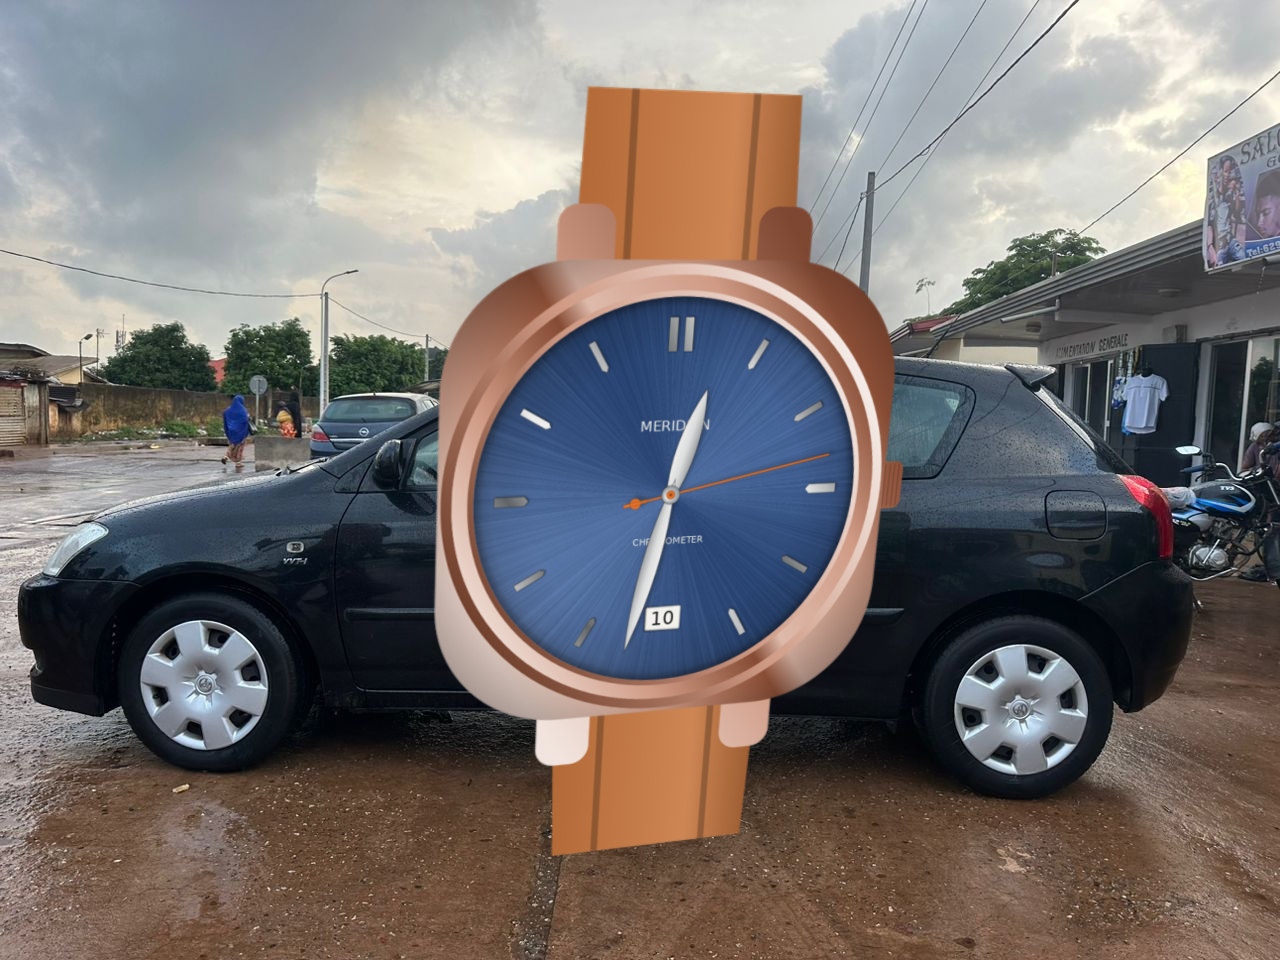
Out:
h=12 m=32 s=13
